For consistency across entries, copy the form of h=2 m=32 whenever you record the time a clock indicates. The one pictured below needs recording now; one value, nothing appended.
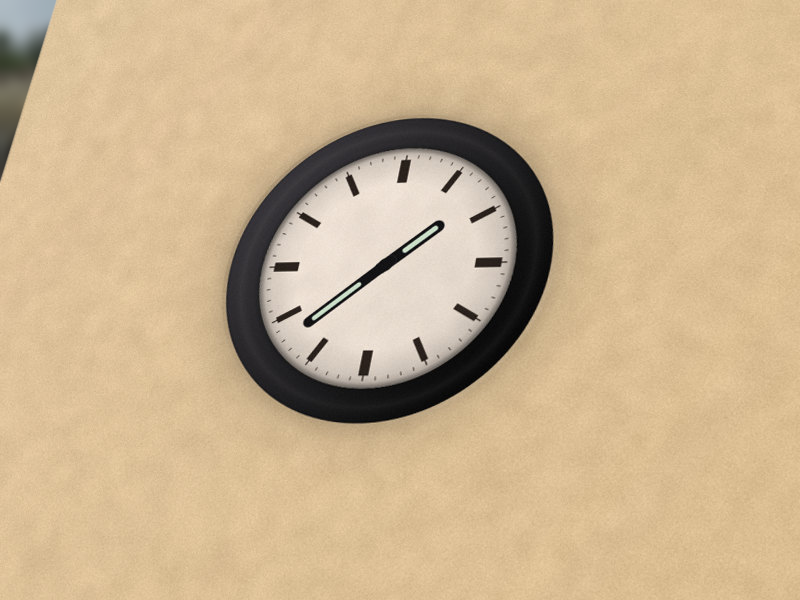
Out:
h=1 m=38
